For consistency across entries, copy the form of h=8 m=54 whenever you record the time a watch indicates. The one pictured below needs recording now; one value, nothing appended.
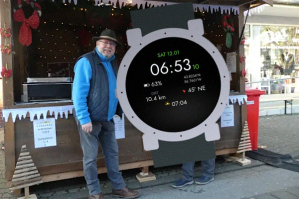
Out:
h=6 m=53
